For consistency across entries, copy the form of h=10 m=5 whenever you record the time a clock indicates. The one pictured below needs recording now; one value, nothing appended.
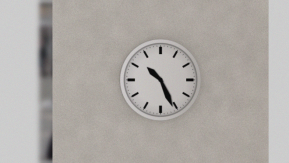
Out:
h=10 m=26
